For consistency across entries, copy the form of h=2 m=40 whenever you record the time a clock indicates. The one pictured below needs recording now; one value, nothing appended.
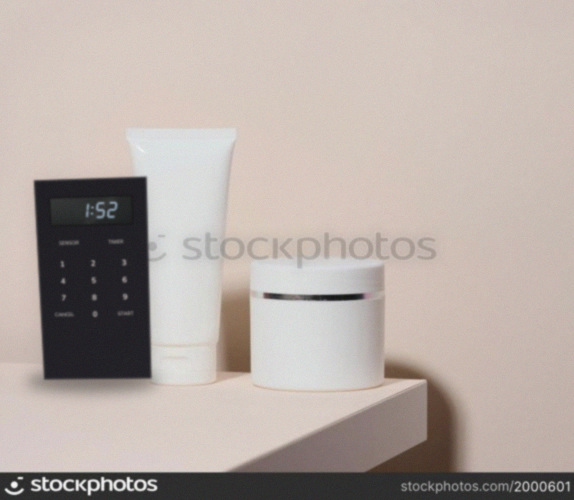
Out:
h=1 m=52
